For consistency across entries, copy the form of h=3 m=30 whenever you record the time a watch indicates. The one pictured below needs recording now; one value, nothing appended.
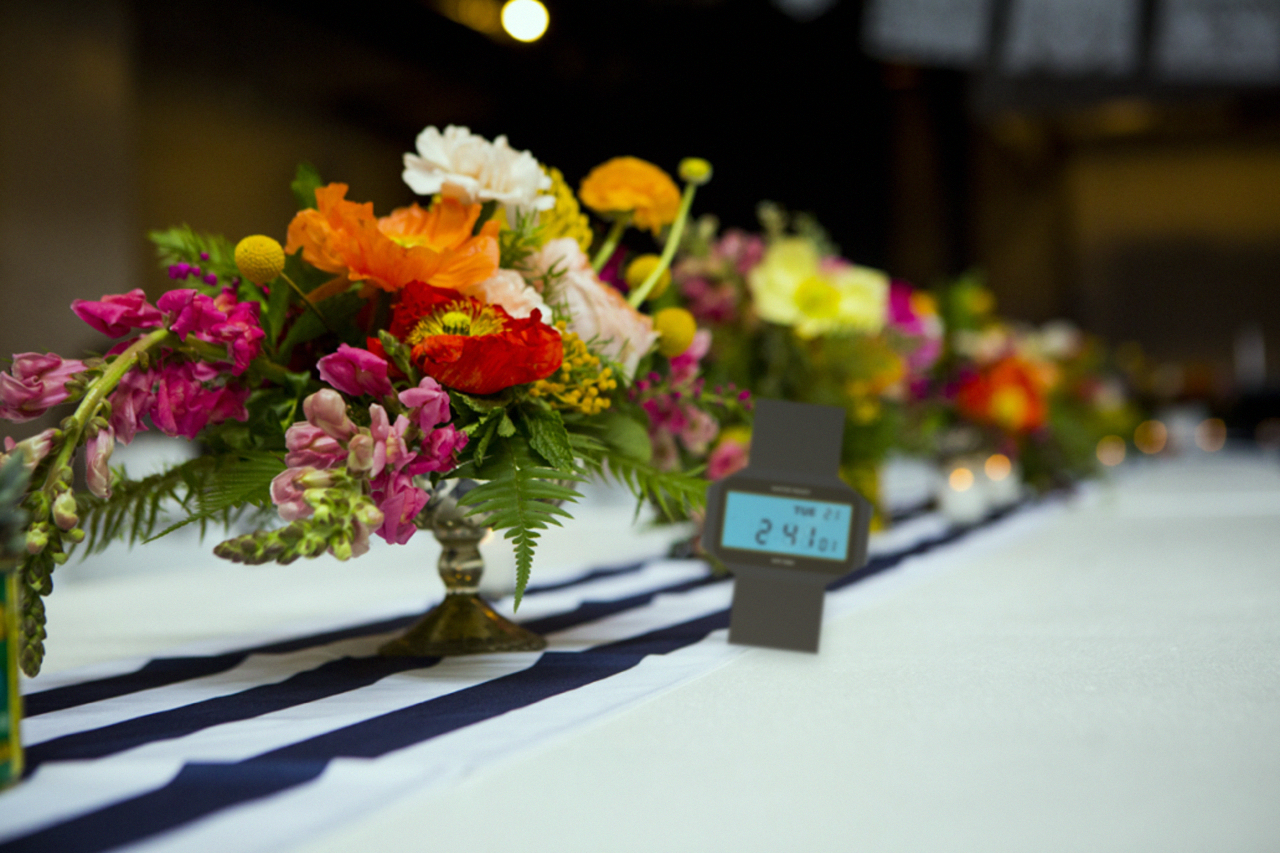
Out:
h=2 m=41
